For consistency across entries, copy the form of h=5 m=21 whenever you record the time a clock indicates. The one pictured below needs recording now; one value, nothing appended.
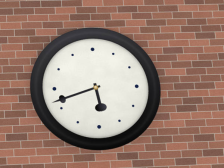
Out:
h=5 m=42
